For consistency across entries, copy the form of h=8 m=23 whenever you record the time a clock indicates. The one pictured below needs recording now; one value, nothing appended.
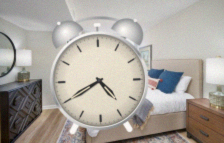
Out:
h=4 m=40
